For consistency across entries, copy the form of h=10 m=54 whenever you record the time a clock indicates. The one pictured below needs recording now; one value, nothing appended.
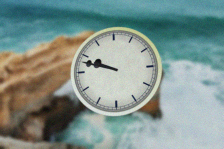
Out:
h=9 m=48
